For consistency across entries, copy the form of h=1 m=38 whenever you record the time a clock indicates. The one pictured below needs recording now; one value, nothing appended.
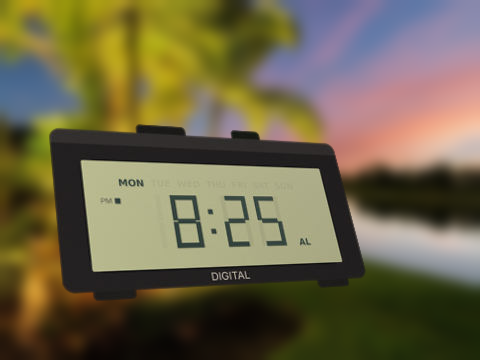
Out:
h=8 m=25
